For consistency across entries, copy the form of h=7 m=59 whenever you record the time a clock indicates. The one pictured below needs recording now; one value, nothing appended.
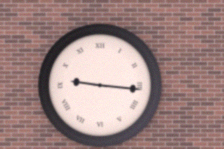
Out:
h=9 m=16
